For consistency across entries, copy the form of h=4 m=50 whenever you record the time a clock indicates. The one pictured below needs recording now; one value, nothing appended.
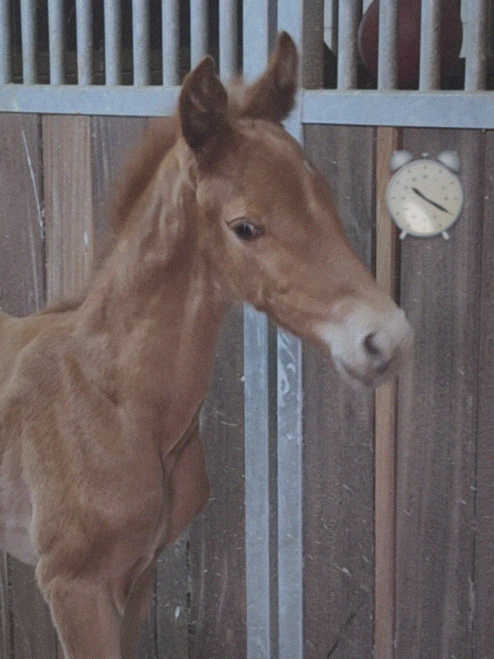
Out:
h=10 m=20
